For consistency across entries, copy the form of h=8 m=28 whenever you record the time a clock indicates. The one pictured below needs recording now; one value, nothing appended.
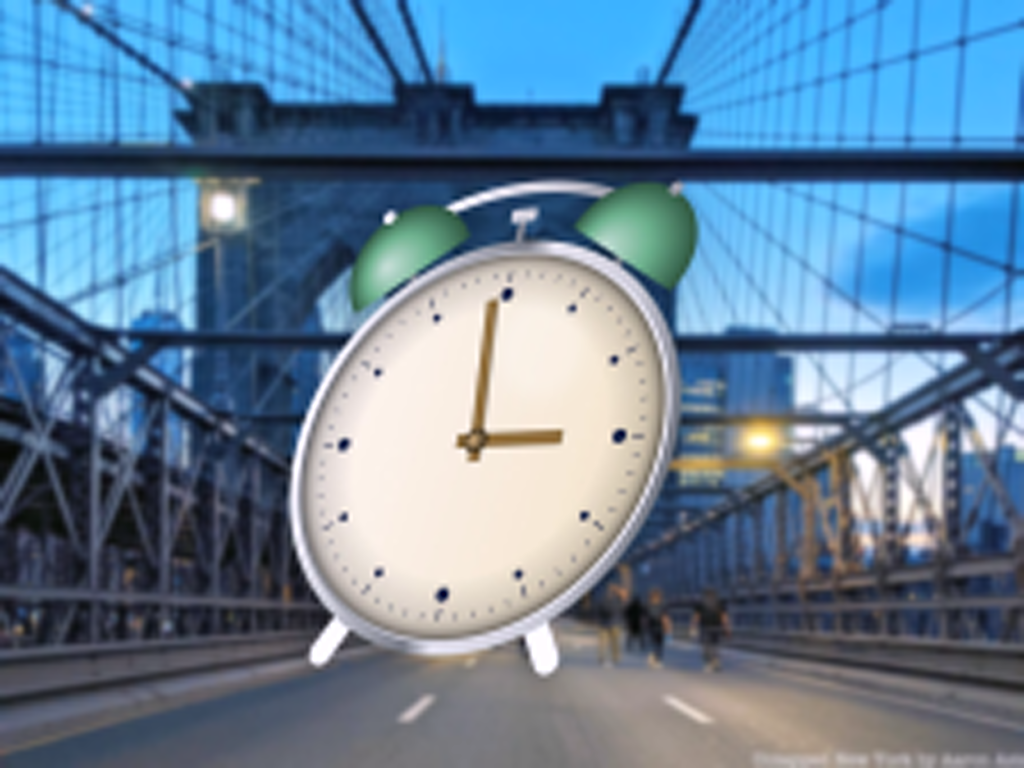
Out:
h=2 m=59
